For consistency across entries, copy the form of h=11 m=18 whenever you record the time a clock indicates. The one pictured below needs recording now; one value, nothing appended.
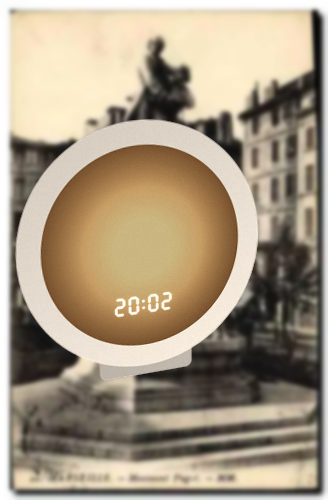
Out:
h=20 m=2
